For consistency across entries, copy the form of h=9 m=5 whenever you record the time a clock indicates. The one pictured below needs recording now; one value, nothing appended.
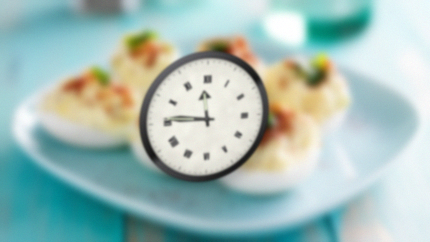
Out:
h=11 m=46
